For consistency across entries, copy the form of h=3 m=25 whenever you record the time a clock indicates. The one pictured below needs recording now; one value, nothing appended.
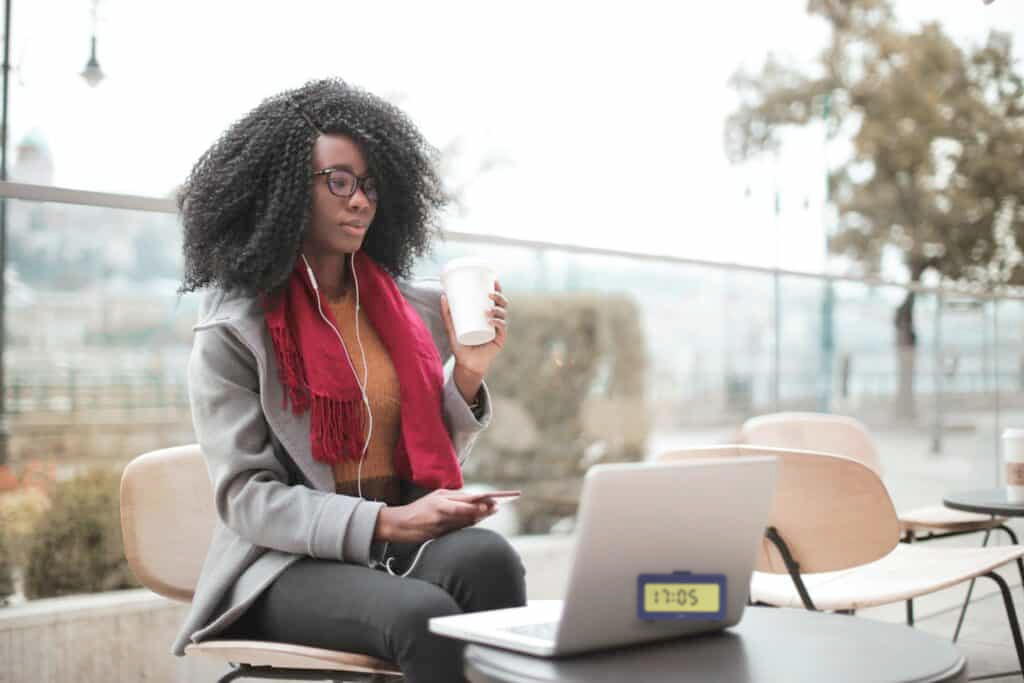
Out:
h=17 m=5
